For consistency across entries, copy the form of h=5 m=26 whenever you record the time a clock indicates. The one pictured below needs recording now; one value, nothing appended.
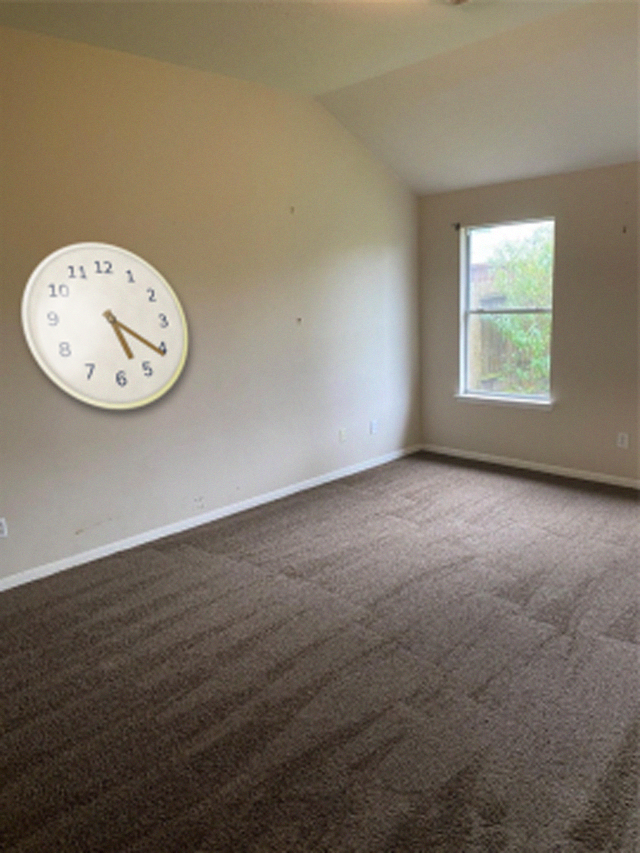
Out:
h=5 m=21
